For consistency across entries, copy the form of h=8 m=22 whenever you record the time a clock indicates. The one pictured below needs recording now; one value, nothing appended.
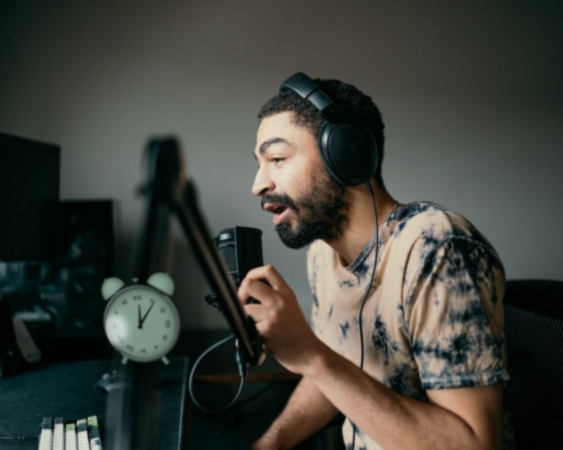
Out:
h=12 m=6
